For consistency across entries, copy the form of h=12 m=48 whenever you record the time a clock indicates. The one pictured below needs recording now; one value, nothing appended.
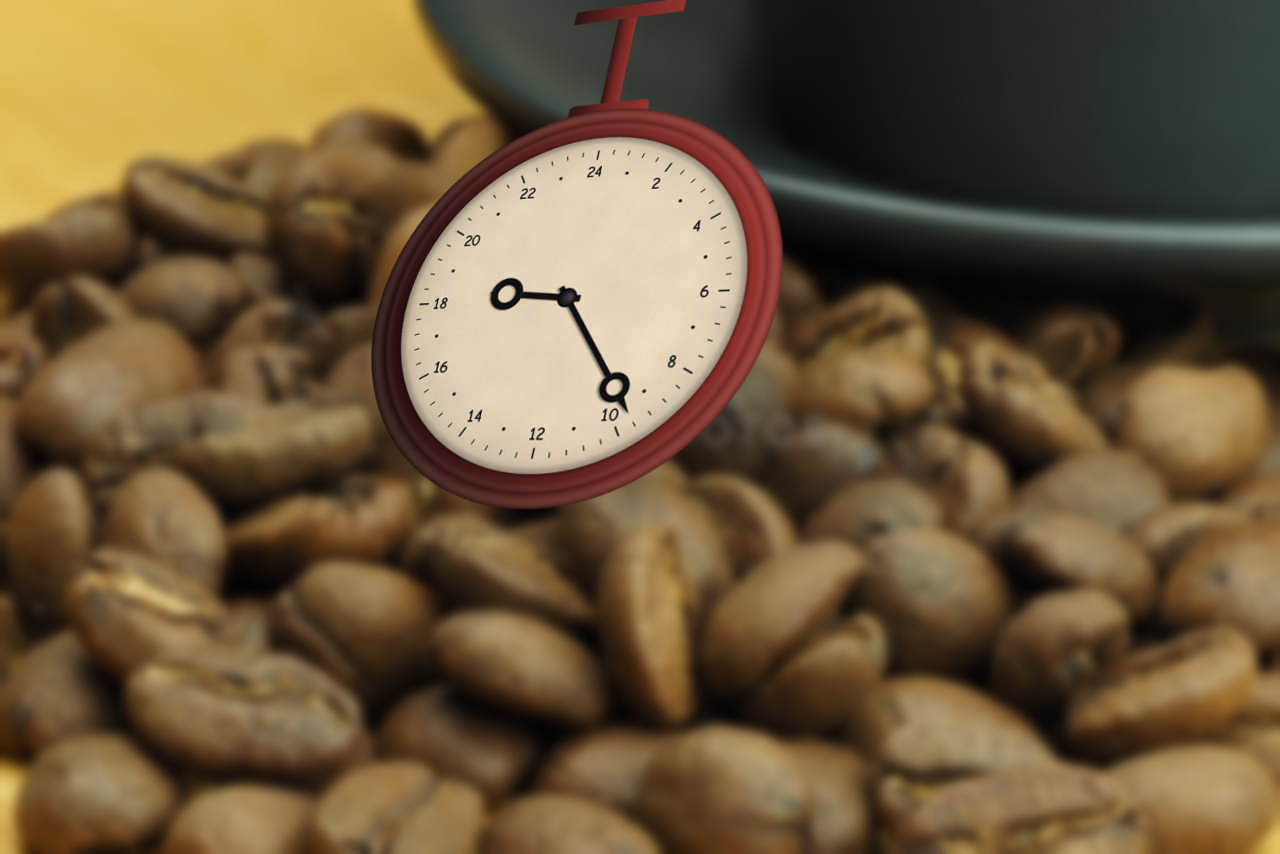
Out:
h=18 m=24
